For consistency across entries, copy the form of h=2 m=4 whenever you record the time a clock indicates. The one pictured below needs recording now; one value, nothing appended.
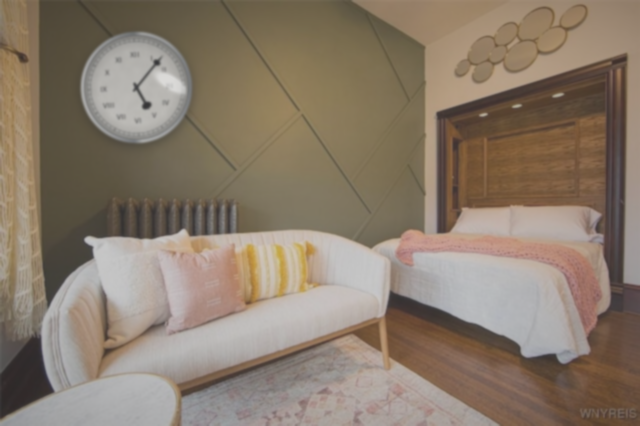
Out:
h=5 m=7
